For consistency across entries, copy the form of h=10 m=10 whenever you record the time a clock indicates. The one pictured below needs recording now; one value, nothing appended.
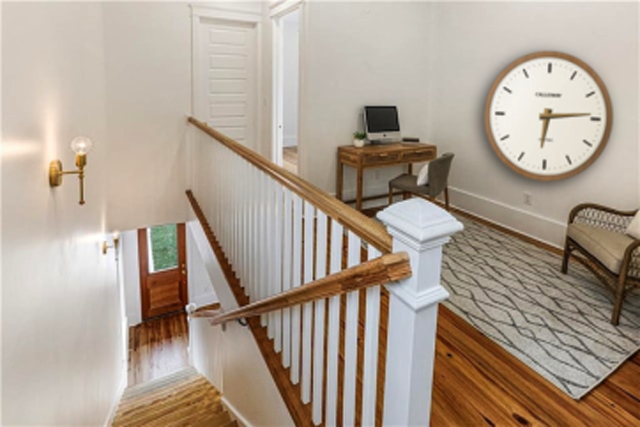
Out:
h=6 m=14
